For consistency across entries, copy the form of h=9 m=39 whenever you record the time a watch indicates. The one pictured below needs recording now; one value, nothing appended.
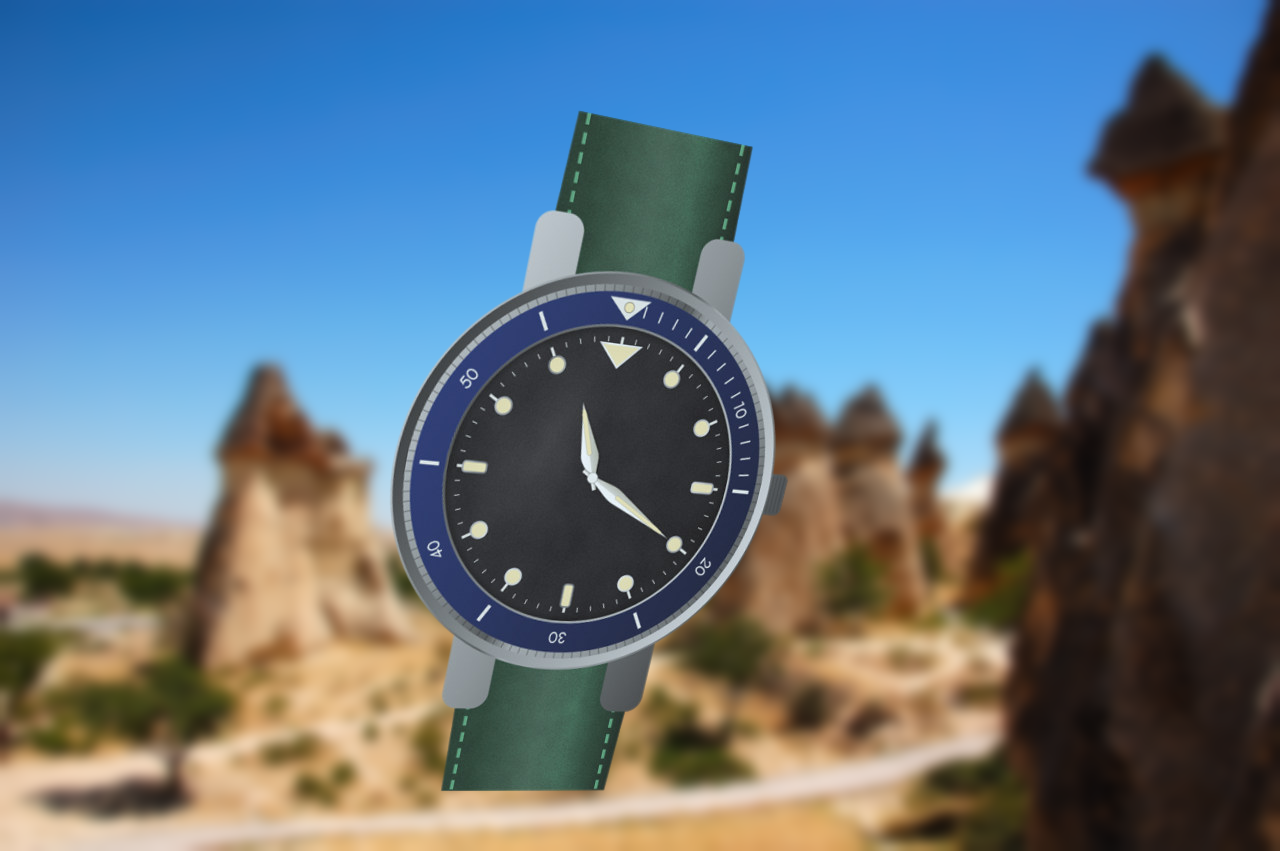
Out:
h=11 m=20
